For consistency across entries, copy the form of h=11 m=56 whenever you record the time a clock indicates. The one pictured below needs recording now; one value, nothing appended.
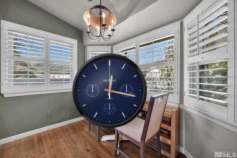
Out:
h=12 m=17
